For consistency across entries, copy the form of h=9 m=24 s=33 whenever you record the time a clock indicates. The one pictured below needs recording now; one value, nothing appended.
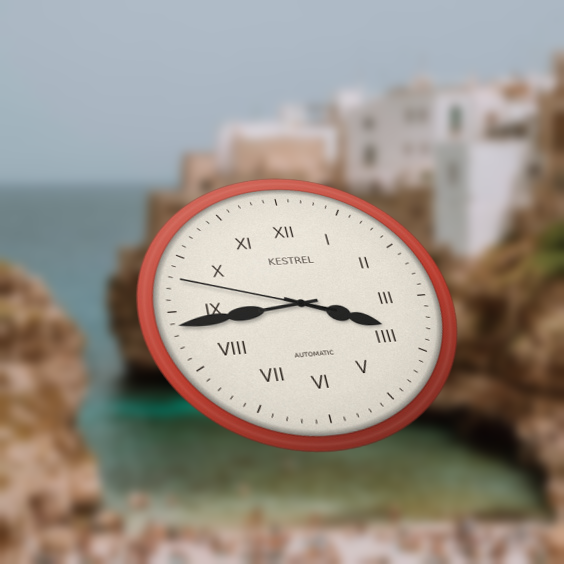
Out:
h=3 m=43 s=48
